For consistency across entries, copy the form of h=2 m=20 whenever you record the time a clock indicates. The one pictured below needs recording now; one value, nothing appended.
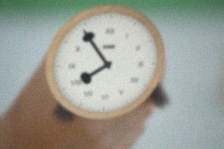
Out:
h=7 m=54
